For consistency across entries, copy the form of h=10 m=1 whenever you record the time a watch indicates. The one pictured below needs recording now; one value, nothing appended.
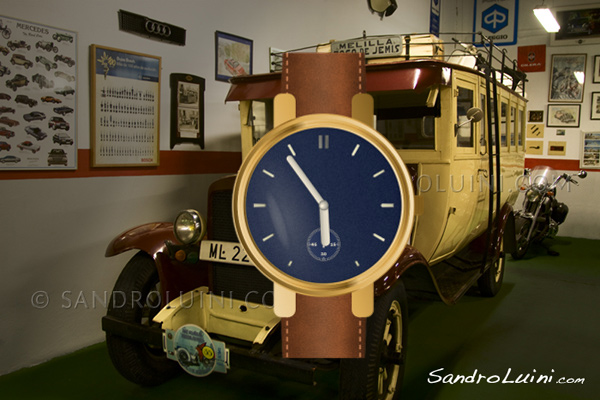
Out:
h=5 m=54
